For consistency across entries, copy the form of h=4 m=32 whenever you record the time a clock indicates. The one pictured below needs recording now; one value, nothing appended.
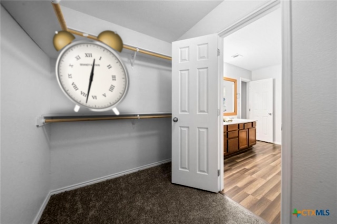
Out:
h=12 m=33
